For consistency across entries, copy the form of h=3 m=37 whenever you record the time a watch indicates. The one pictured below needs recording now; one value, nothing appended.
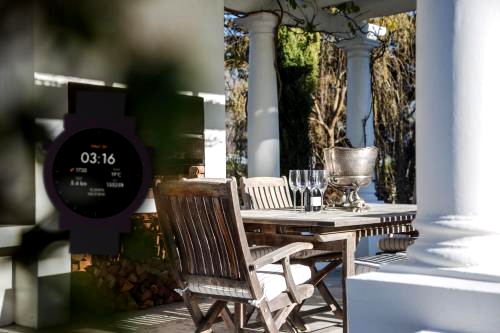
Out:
h=3 m=16
